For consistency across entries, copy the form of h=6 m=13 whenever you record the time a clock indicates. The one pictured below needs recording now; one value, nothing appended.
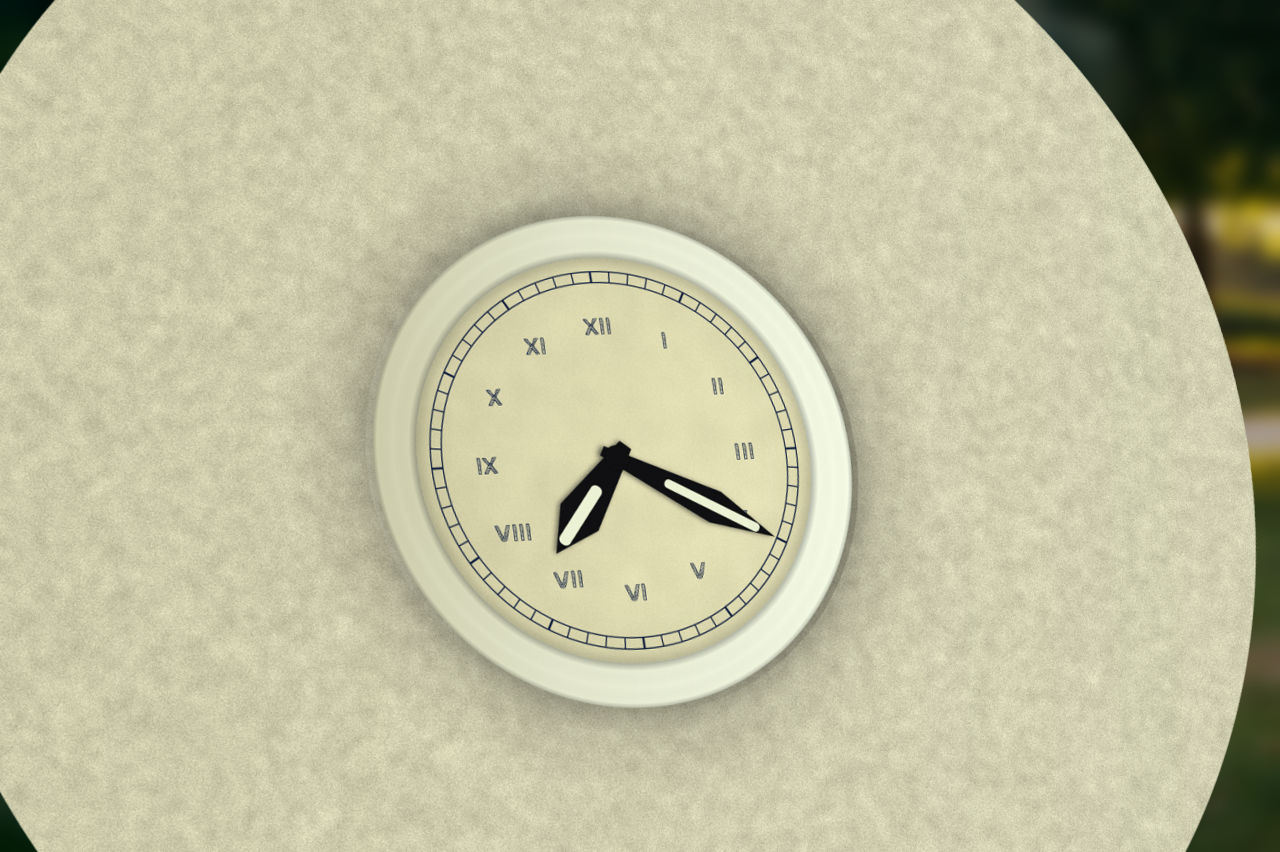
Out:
h=7 m=20
